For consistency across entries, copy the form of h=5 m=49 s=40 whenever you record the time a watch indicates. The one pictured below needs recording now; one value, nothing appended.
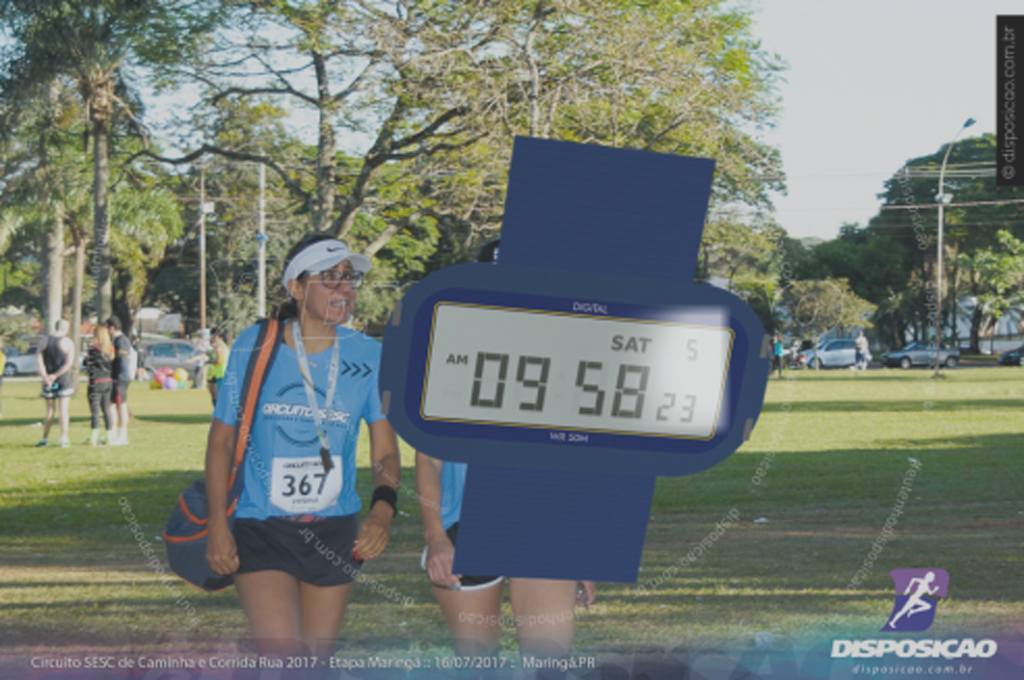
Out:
h=9 m=58 s=23
